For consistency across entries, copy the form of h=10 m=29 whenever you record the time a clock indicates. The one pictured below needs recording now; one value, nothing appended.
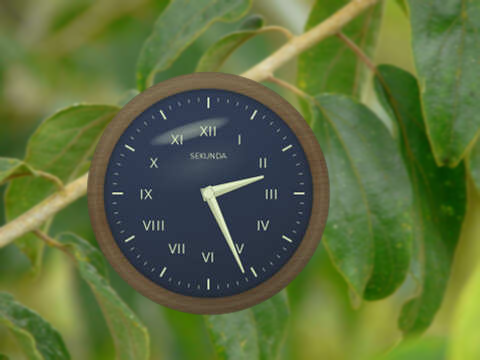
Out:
h=2 m=26
